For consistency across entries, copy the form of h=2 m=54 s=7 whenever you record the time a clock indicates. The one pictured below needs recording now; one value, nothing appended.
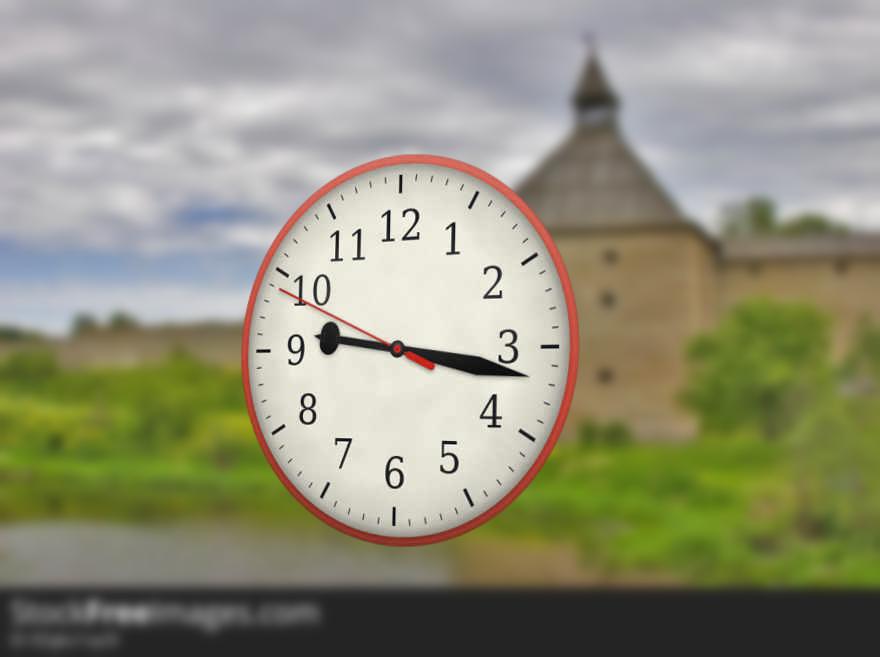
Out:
h=9 m=16 s=49
